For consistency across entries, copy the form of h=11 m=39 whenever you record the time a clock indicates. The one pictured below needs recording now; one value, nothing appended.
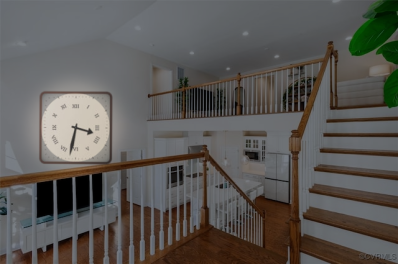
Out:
h=3 m=32
